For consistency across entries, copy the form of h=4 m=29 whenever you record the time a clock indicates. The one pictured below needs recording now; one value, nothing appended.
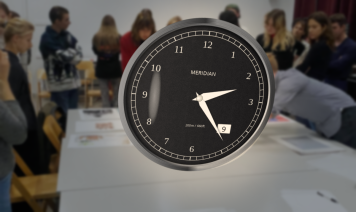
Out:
h=2 m=24
